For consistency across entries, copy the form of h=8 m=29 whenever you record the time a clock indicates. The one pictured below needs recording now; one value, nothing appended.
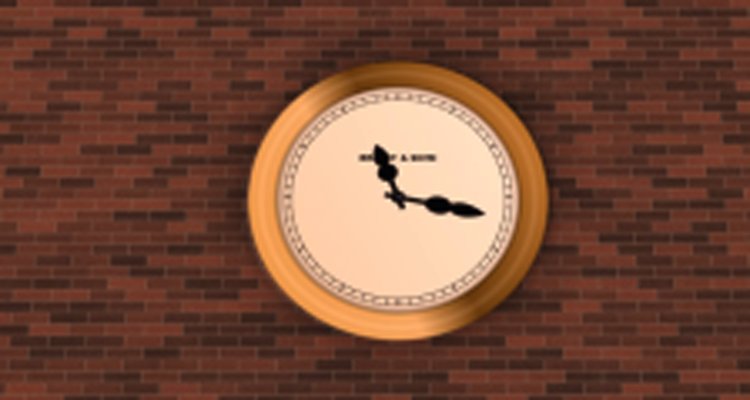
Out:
h=11 m=17
